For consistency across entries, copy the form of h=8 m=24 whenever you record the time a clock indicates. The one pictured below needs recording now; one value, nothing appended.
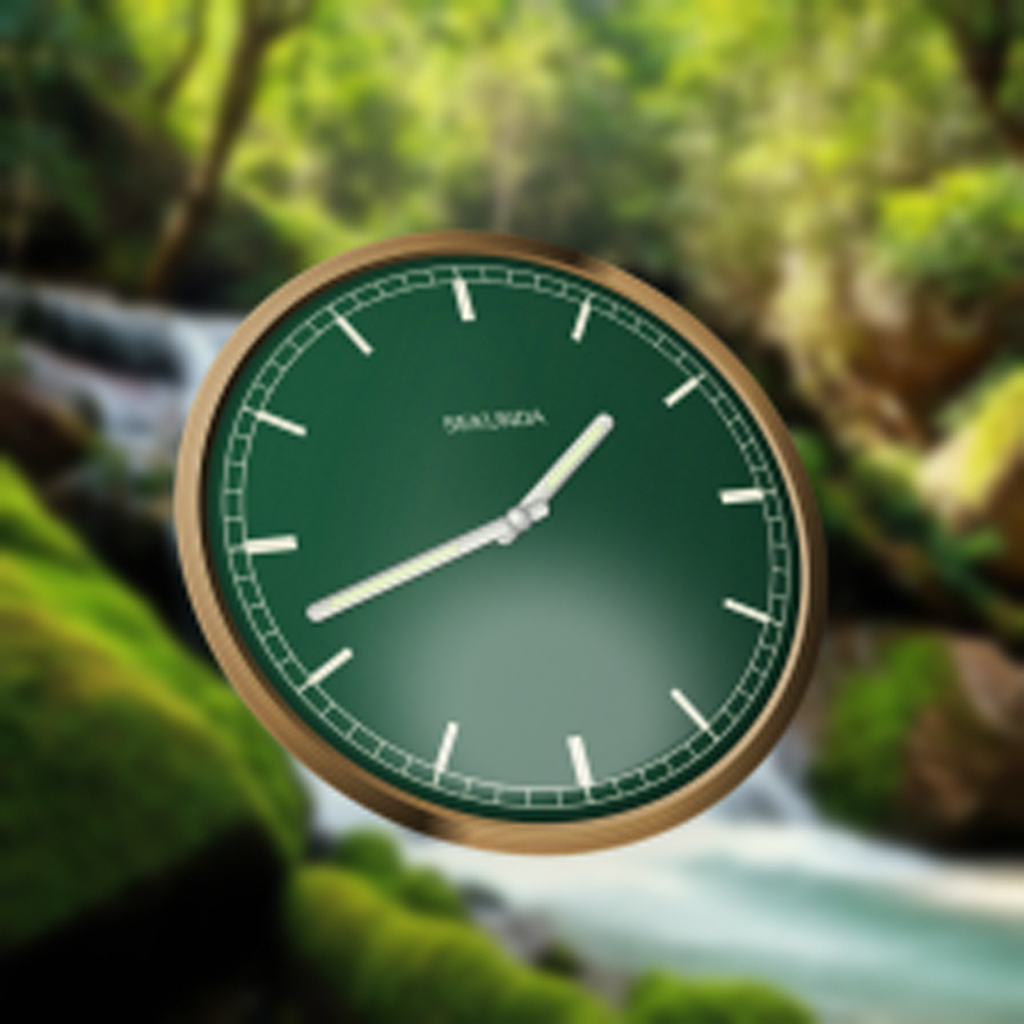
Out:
h=1 m=42
